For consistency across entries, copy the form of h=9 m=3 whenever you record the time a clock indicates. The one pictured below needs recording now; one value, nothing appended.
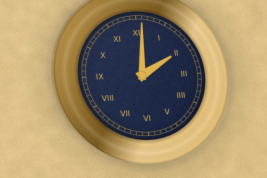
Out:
h=2 m=1
